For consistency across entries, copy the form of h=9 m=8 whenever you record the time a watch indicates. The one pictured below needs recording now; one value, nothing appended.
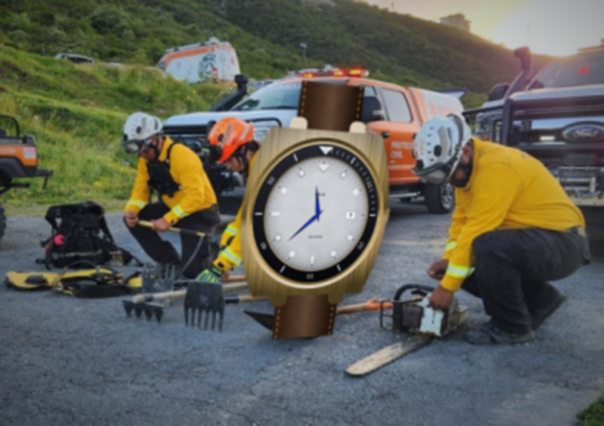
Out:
h=11 m=38
